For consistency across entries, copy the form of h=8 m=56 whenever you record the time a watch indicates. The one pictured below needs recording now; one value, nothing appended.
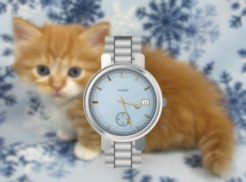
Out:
h=3 m=27
